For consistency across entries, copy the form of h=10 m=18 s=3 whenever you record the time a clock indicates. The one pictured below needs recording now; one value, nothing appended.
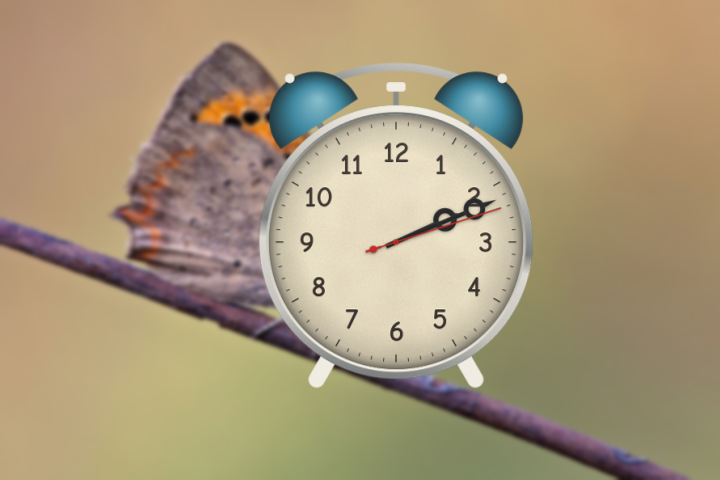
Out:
h=2 m=11 s=12
